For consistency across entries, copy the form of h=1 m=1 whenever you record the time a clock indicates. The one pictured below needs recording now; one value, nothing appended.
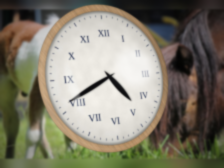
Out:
h=4 m=41
